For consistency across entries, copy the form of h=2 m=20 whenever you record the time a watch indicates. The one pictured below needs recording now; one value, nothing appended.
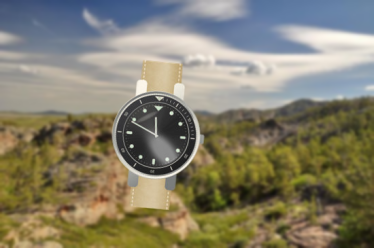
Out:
h=11 m=49
